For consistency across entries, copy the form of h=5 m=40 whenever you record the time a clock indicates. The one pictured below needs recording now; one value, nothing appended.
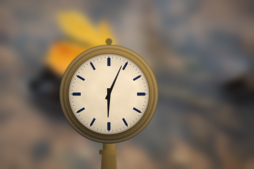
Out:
h=6 m=4
